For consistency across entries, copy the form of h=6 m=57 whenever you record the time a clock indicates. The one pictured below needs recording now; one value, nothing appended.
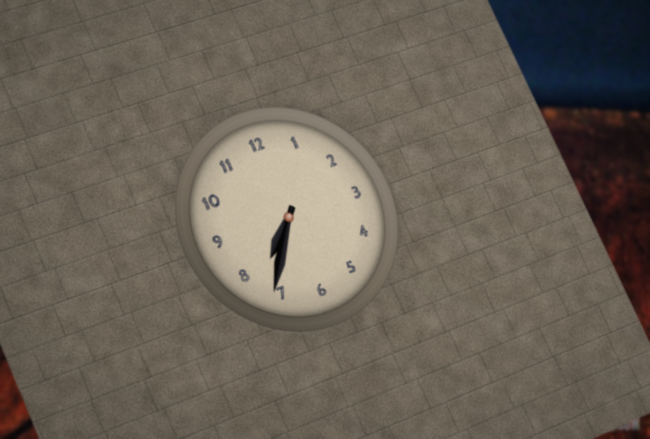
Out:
h=7 m=36
